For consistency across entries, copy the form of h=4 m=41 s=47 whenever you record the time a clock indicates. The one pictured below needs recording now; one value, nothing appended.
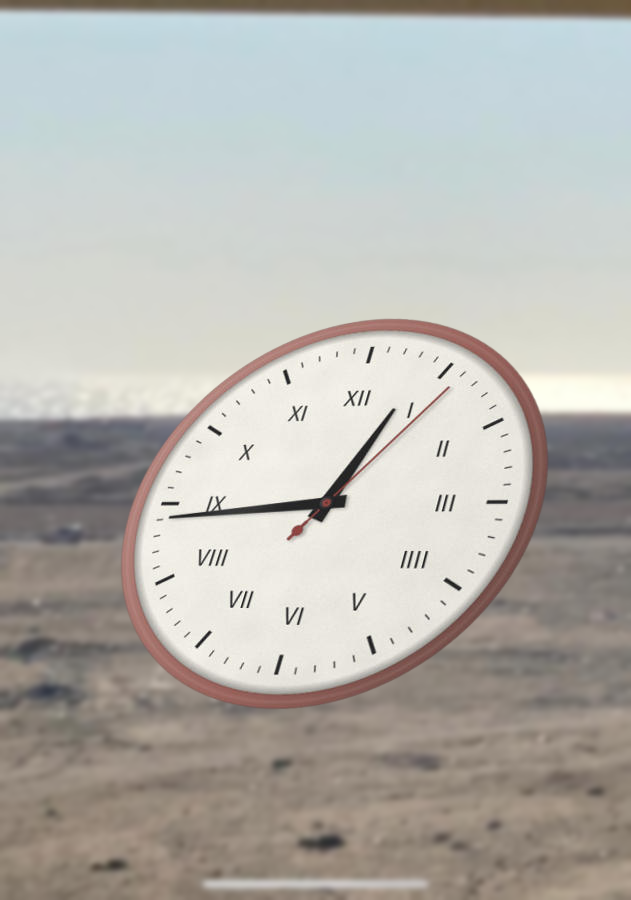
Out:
h=12 m=44 s=6
